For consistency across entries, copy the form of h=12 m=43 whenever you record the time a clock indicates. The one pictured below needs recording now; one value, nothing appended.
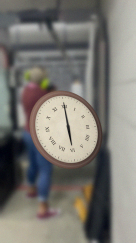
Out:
h=6 m=0
